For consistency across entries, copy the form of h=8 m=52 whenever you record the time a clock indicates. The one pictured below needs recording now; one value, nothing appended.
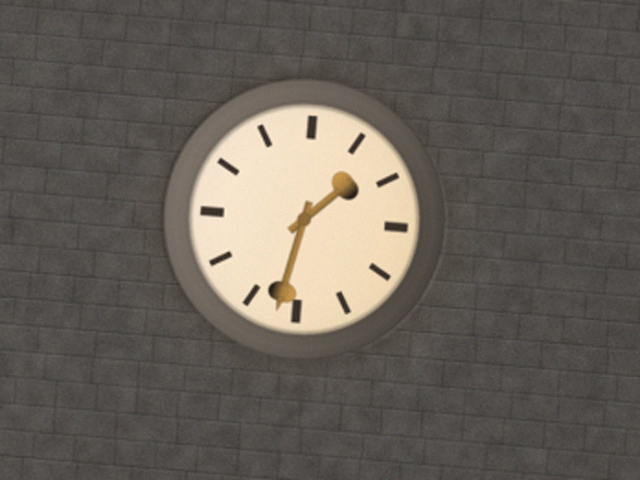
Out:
h=1 m=32
